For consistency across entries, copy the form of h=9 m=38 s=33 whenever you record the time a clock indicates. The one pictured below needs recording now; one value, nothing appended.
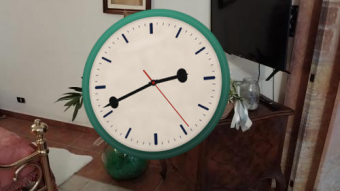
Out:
h=2 m=41 s=24
